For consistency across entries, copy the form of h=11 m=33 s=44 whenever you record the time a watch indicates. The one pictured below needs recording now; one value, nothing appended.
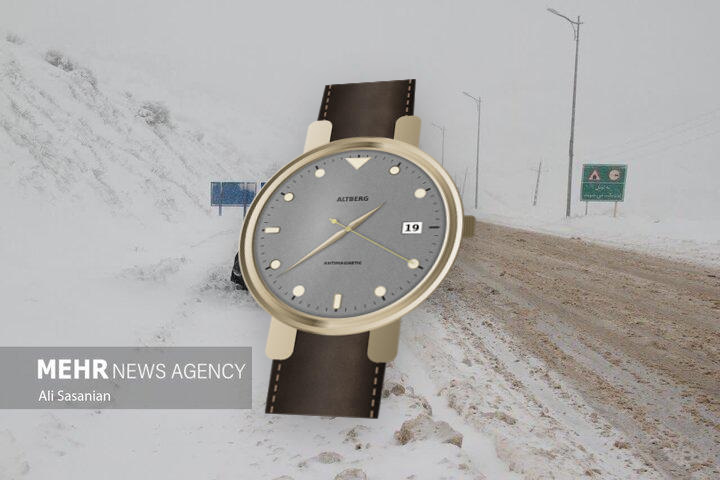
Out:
h=1 m=38 s=20
